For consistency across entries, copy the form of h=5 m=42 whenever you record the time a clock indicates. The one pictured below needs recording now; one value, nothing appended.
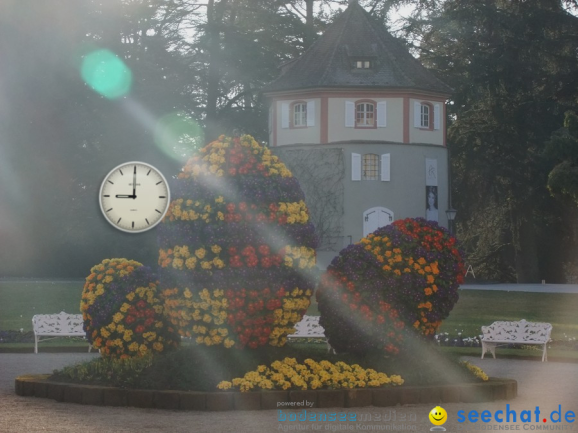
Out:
h=9 m=0
